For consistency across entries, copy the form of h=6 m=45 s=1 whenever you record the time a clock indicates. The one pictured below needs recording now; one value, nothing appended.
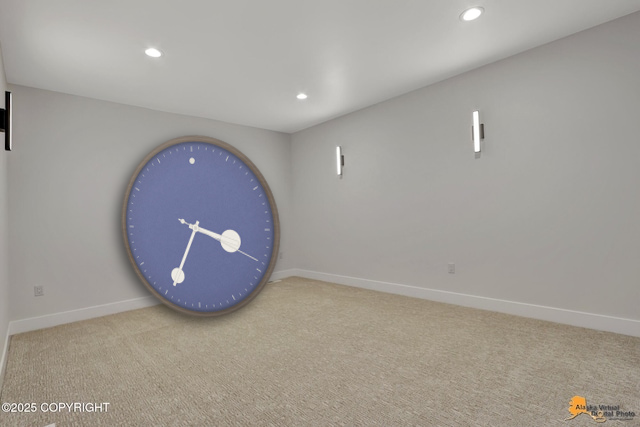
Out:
h=3 m=34 s=19
